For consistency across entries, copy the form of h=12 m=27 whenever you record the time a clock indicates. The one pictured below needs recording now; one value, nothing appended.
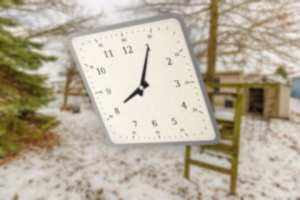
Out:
h=8 m=5
